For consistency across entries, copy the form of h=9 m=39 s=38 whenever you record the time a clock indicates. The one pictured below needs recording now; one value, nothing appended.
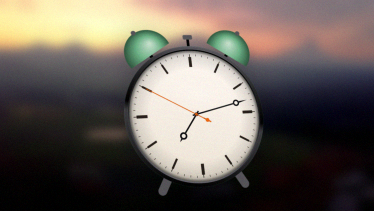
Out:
h=7 m=12 s=50
